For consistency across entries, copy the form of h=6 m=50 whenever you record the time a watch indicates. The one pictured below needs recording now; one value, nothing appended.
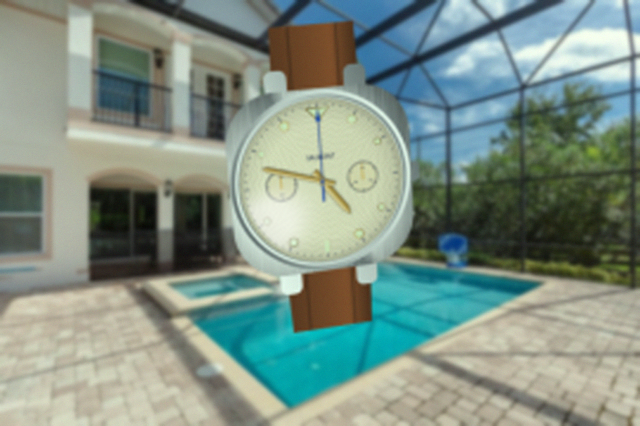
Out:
h=4 m=48
